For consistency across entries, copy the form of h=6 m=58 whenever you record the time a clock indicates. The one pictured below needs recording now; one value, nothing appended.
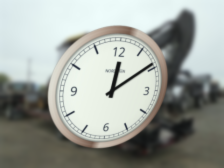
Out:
h=12 m=9
